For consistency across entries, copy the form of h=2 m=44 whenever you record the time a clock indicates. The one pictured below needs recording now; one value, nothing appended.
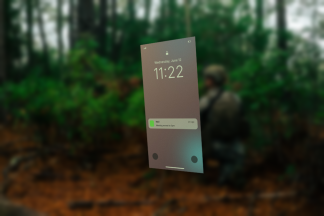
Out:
h=11 m=22
